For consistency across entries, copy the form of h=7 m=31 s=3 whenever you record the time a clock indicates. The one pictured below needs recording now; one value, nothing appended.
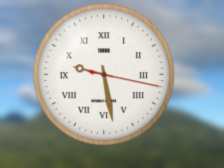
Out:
h=9 m=28 s=17
